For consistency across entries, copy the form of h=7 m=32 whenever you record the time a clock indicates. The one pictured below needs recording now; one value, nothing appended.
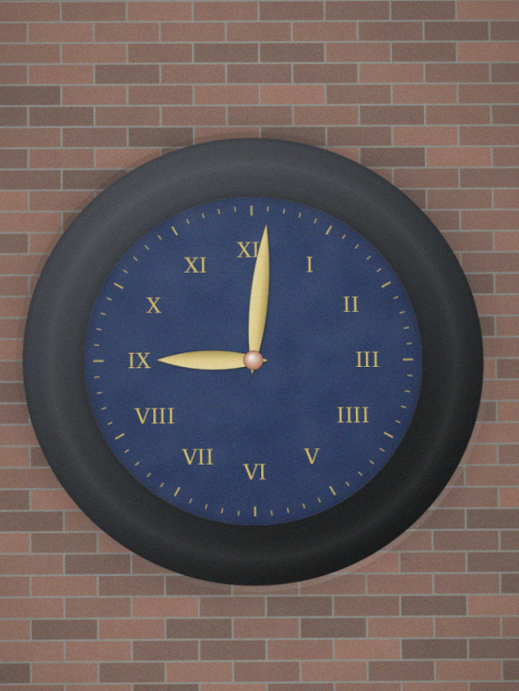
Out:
h=9 m=1
